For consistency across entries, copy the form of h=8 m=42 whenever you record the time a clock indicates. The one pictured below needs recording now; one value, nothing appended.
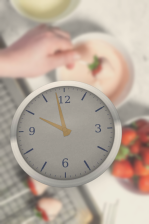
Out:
h=9 m=58
